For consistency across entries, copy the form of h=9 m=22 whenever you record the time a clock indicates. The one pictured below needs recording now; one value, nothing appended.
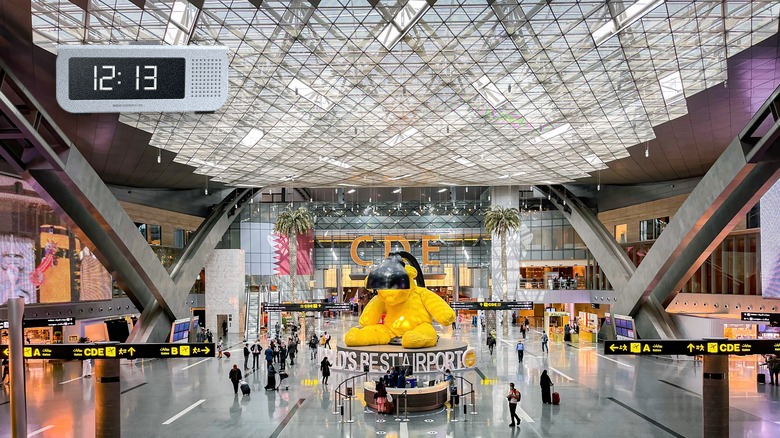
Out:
h=12 m=13
